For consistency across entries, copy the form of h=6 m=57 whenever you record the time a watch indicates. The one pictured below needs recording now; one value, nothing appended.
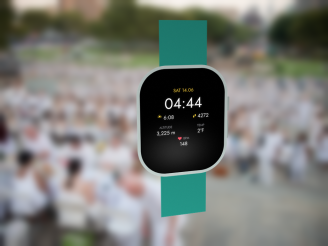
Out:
h=4 m=44
